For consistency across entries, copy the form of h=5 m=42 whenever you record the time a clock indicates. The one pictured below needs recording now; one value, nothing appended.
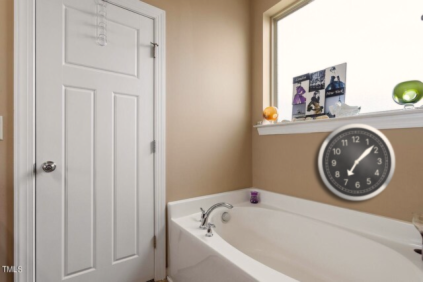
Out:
h=7 m=8
